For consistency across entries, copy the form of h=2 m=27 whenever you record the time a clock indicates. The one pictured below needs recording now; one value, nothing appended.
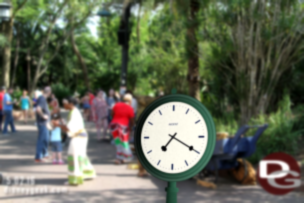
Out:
h=7 m=20
